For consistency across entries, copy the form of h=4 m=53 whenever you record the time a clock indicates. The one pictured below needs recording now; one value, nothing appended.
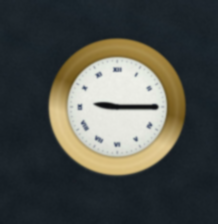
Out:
h=9 m=15
